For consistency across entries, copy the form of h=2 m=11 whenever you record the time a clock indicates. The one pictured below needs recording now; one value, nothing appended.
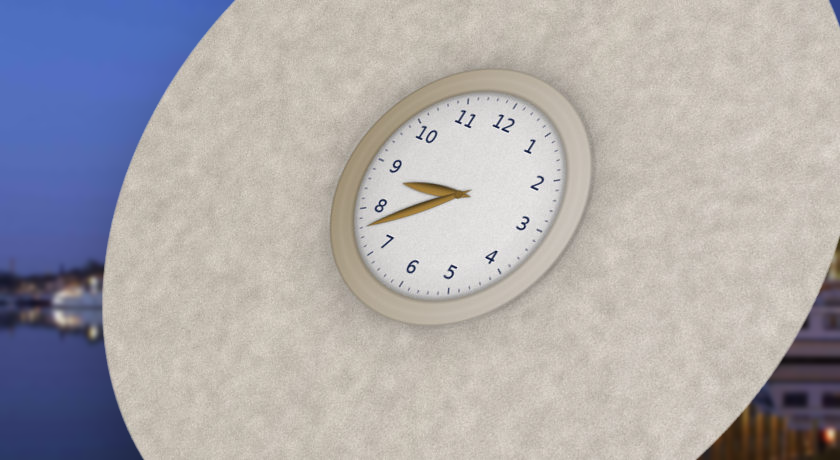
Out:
h=8 m=38
